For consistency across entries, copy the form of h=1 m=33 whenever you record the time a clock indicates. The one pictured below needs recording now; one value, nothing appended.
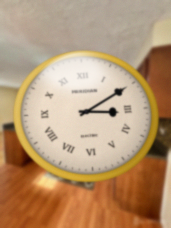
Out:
h=3 m=10
